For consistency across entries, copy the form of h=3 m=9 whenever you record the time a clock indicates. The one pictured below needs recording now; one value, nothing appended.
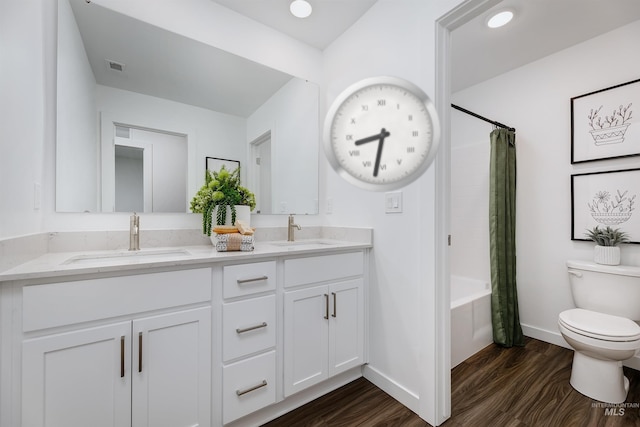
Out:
h=8 m=32
